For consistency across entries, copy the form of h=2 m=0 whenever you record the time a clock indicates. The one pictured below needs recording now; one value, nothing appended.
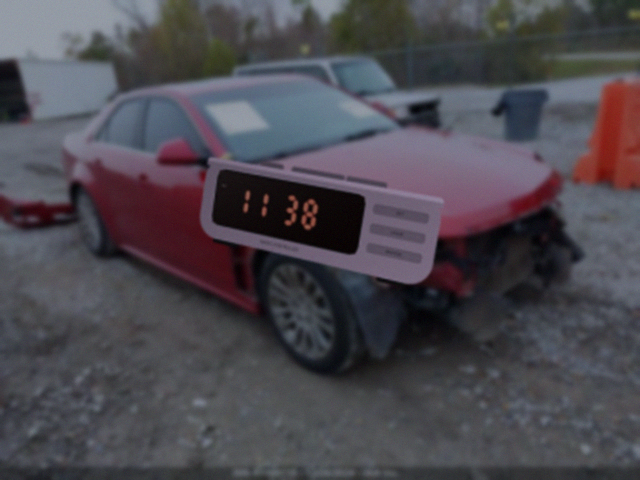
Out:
h=11 m=38
